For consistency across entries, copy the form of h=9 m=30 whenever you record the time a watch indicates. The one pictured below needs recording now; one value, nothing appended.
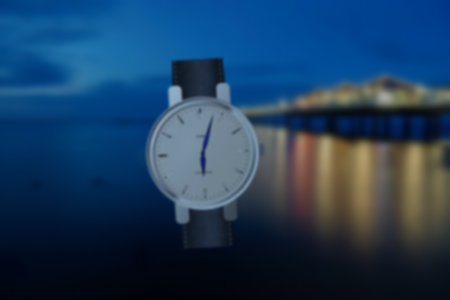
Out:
h=6 m=3
